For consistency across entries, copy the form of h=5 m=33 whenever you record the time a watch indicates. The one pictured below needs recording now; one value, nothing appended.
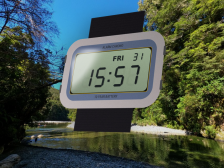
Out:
h=15 m=57
